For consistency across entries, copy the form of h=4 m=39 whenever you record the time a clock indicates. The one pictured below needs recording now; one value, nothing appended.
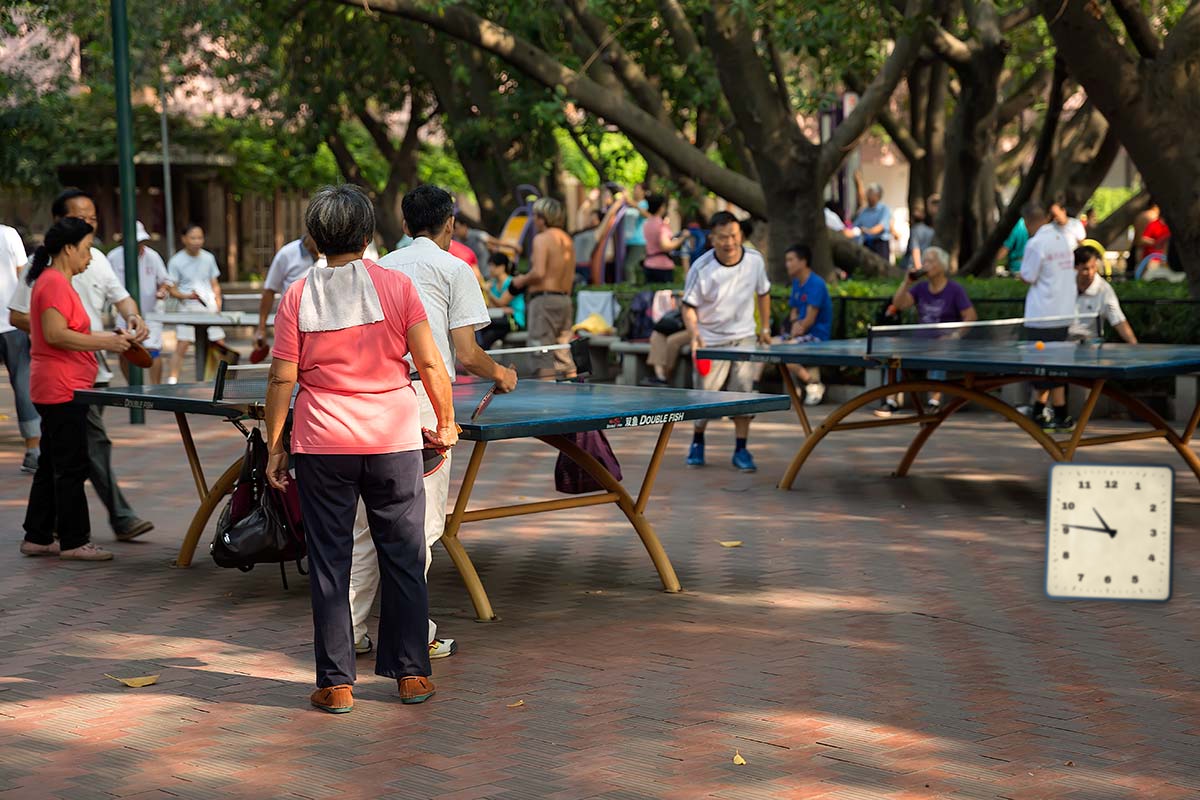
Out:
h=10 m=46
